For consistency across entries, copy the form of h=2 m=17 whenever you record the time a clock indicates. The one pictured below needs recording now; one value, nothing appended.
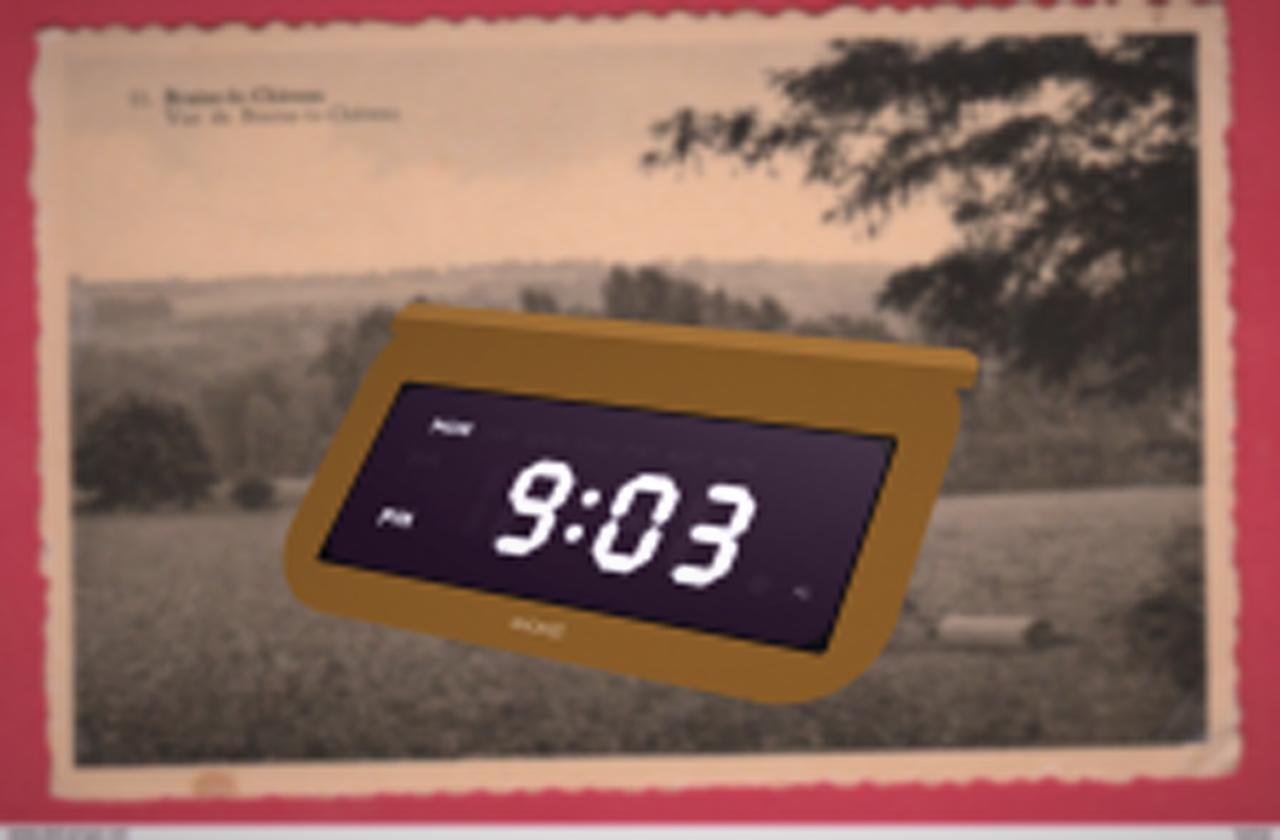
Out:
h=9 m=3
